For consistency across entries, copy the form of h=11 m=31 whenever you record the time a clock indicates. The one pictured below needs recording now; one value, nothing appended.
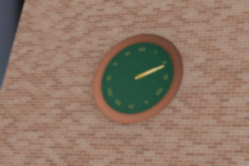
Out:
h=2 m=11
